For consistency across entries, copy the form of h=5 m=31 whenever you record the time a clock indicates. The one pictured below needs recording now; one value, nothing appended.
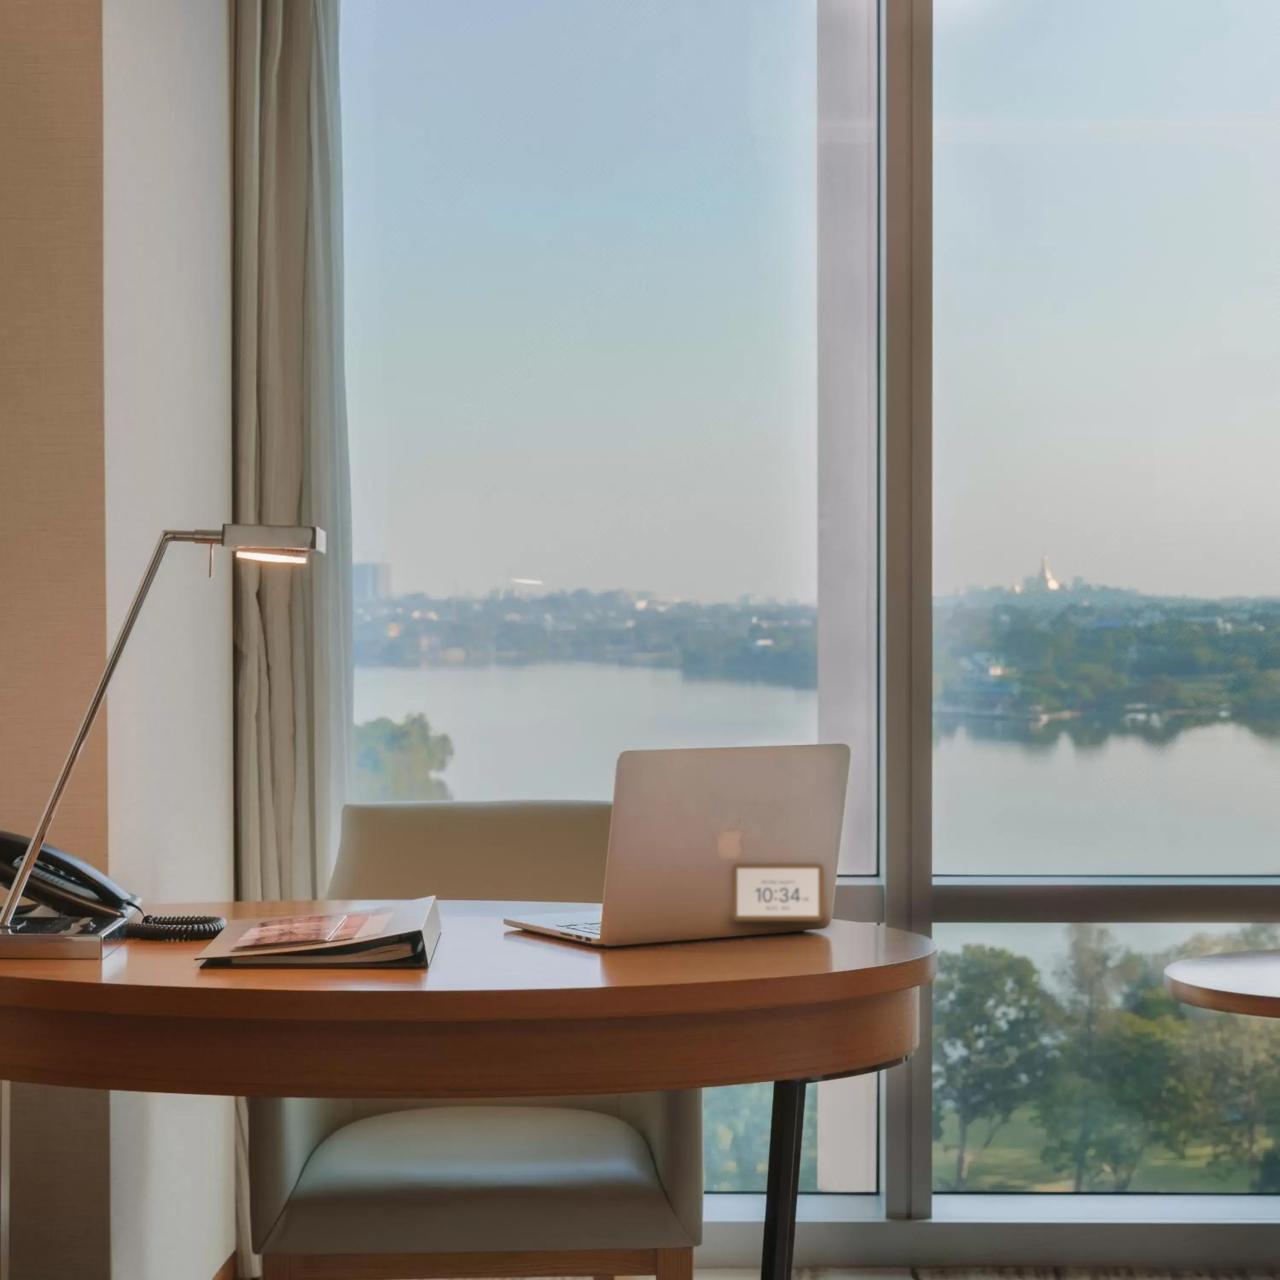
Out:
h=10 m=34
